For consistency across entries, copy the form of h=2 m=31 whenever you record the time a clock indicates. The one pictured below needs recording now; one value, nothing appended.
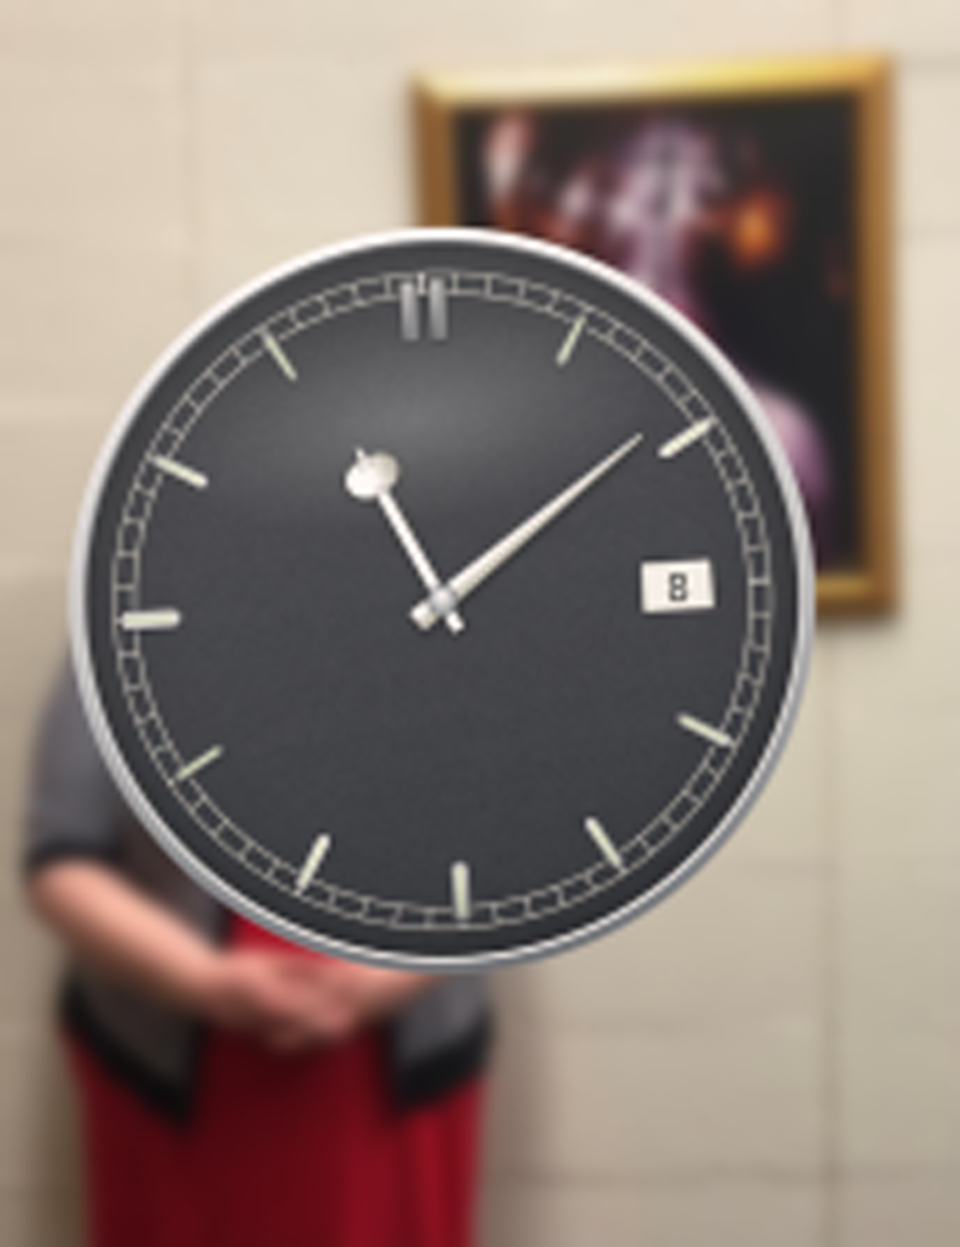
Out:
h=11 m=9
